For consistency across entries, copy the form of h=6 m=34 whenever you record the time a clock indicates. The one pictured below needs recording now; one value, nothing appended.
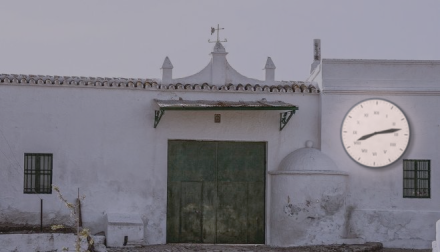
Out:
h=8 m=13
